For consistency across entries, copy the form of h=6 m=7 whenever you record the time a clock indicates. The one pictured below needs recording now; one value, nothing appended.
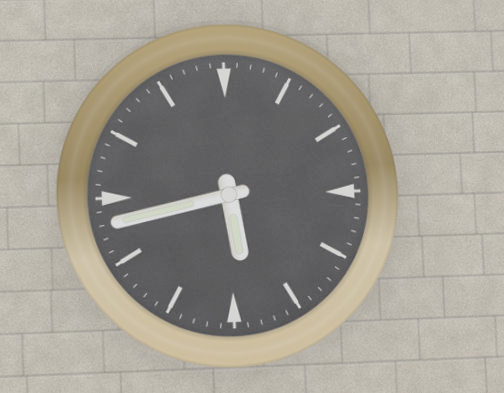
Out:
h=5 m=43
